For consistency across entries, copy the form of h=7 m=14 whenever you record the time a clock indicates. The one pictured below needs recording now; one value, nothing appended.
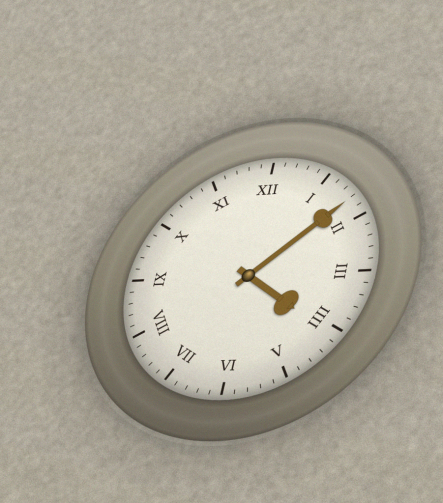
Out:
h=4 m=8
